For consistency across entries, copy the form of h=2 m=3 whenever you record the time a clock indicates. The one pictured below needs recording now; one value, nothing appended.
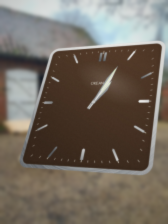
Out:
h=1 m=4
